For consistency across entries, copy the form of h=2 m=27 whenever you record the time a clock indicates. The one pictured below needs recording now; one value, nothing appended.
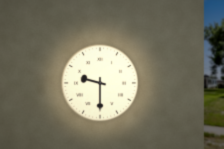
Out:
h=9 m=30
